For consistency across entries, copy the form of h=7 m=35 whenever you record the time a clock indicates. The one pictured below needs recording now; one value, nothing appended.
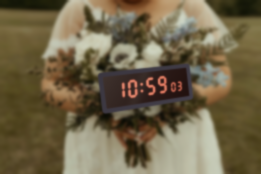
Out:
h=10 m=59
